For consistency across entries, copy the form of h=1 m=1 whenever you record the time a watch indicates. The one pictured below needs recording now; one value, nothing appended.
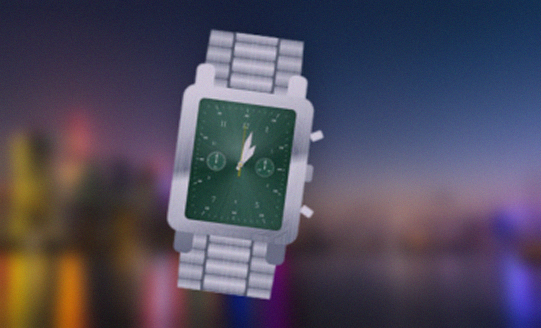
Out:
h=1 m=2
